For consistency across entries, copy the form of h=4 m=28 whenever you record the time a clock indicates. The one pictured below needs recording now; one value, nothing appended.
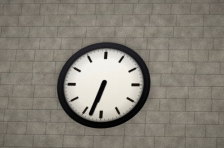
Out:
h=6 m=33
